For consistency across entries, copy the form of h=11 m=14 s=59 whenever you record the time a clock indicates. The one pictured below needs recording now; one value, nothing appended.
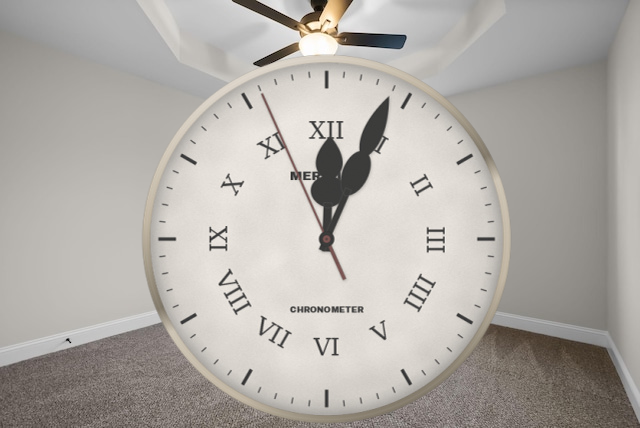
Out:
h=12 m=3 s=56
